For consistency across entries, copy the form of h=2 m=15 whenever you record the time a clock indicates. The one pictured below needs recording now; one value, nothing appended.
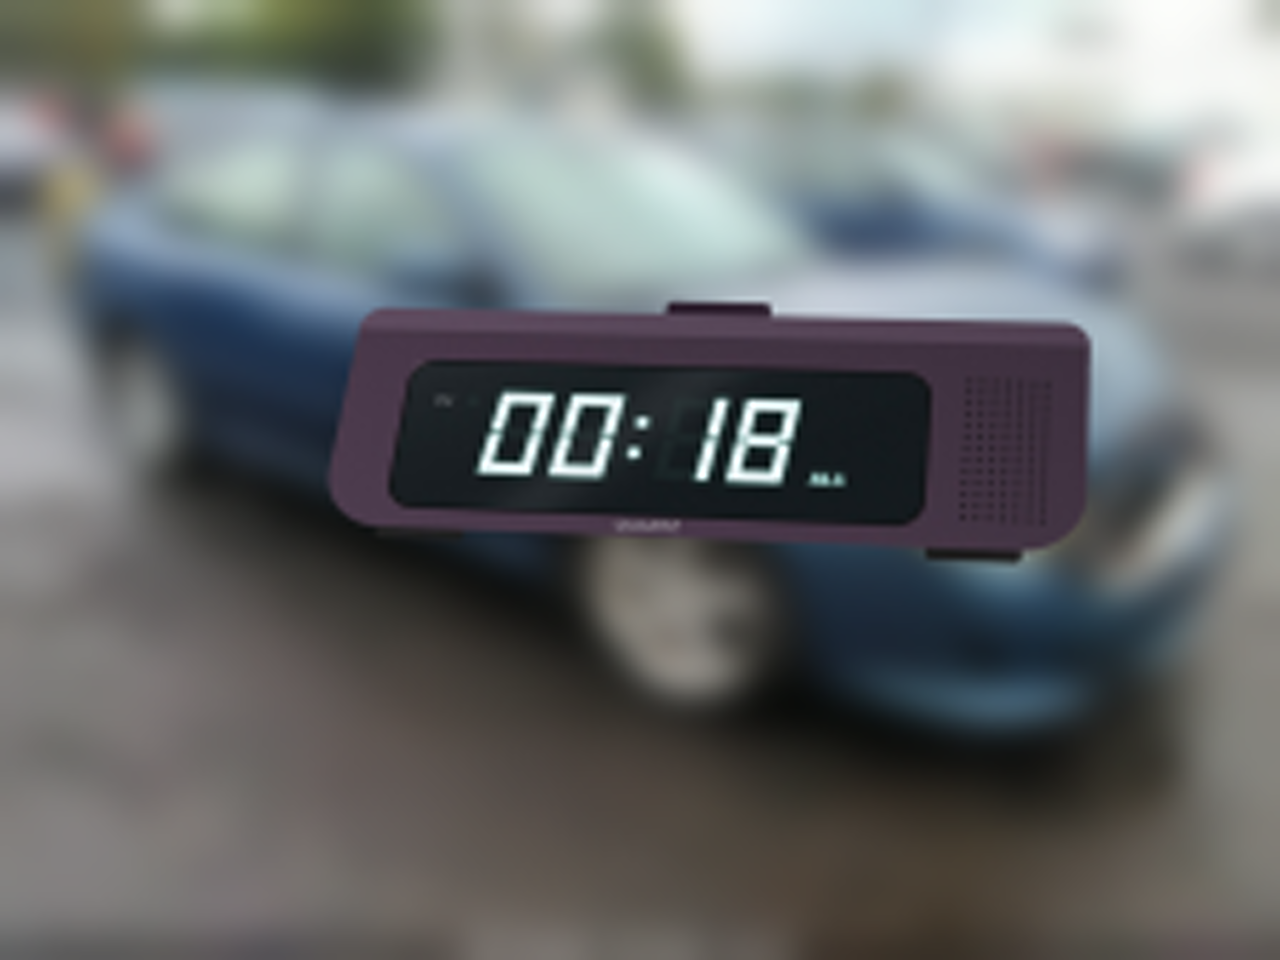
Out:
h=0 m=18
